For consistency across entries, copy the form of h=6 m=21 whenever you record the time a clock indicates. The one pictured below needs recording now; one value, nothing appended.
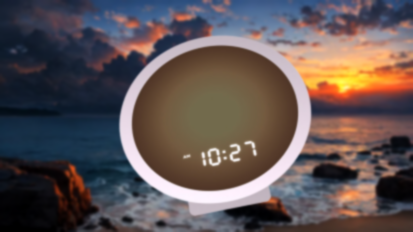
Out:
h=10 m=27
